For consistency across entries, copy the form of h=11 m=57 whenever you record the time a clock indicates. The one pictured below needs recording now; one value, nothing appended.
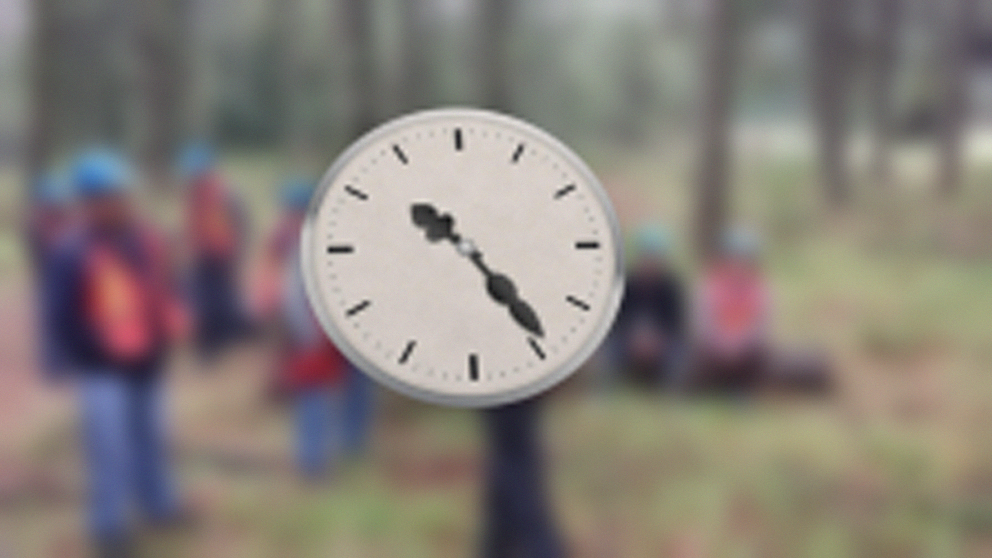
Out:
h=10 m=24
